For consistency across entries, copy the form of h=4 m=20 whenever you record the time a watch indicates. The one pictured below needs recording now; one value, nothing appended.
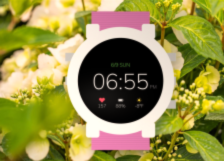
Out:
h=6 m=55
